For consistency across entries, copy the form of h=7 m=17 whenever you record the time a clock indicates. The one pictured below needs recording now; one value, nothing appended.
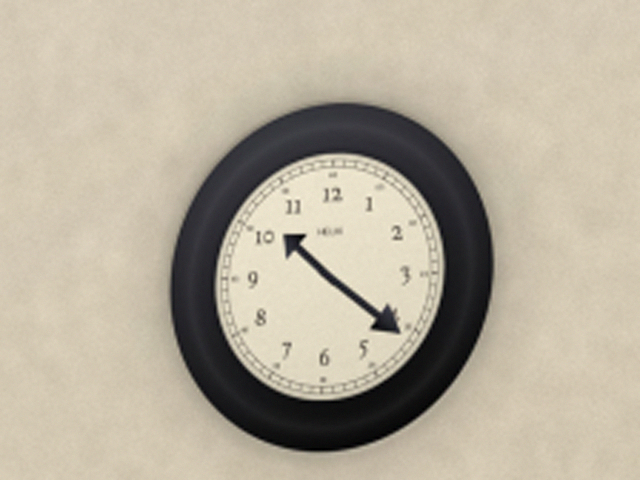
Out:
h=10 m=21
